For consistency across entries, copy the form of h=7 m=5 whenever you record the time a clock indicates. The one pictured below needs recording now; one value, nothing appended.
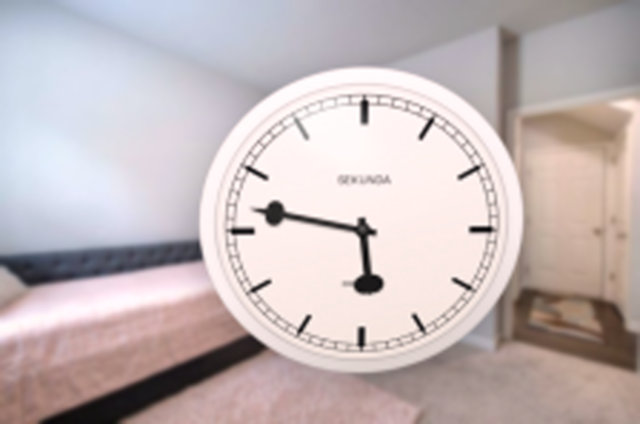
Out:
h=5 m=47
